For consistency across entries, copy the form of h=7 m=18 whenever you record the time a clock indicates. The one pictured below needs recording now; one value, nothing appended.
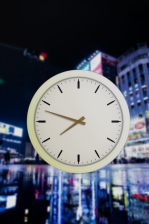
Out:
h=7 m=48
